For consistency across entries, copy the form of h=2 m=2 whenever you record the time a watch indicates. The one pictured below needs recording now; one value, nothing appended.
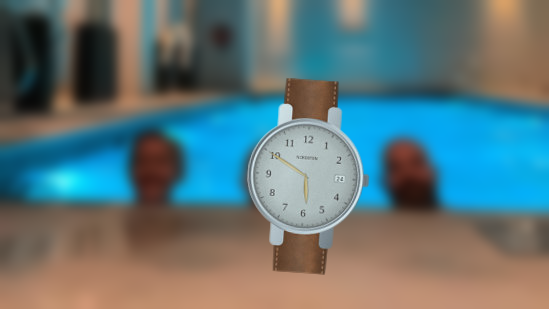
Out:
h=5 m=50
